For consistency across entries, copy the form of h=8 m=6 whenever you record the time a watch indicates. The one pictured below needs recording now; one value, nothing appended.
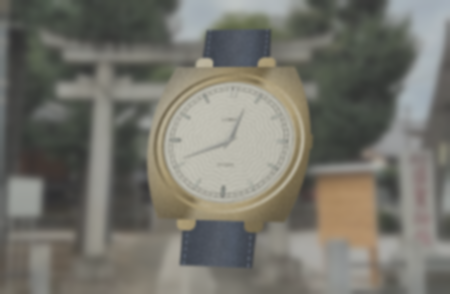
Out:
h=12 m=41
